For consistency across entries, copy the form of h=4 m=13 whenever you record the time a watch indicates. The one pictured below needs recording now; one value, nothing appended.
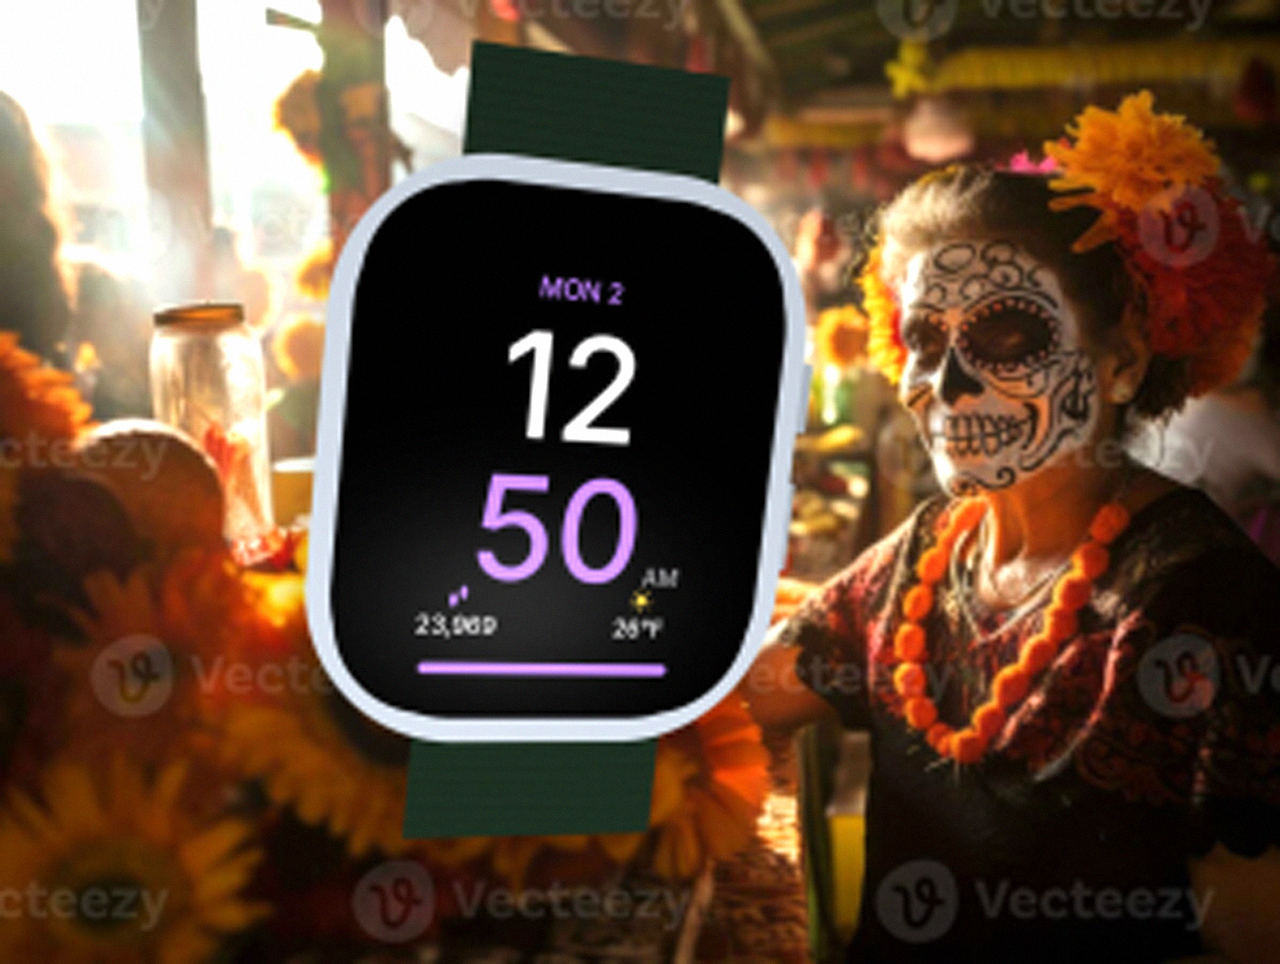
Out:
h=12 m=50
